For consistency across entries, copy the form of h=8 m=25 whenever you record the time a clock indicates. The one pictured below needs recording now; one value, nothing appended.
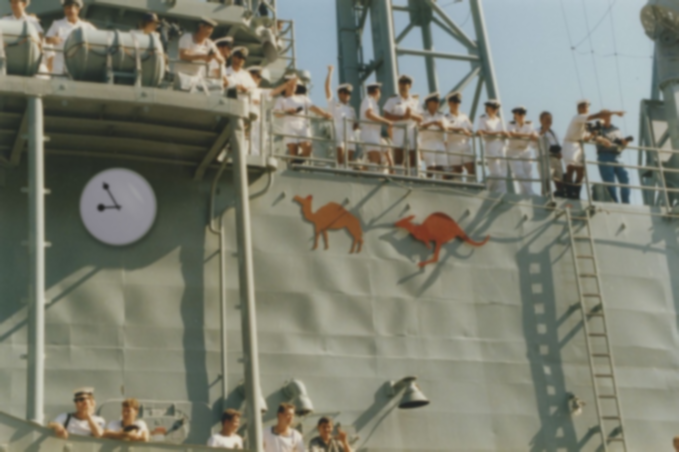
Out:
h=8 m=55
